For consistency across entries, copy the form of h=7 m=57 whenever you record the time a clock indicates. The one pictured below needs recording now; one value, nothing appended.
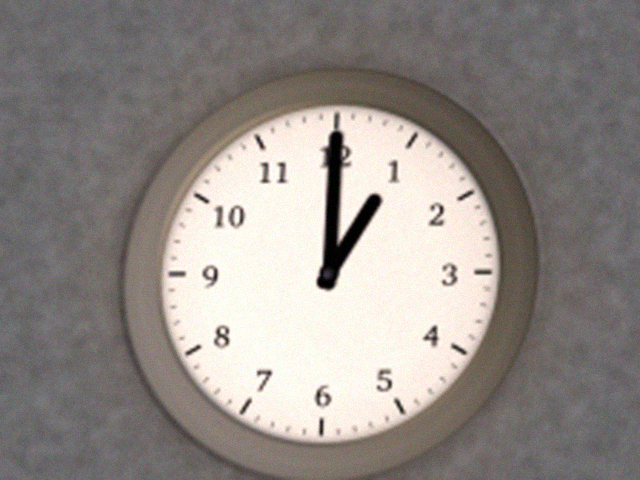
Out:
h=1 m=0
